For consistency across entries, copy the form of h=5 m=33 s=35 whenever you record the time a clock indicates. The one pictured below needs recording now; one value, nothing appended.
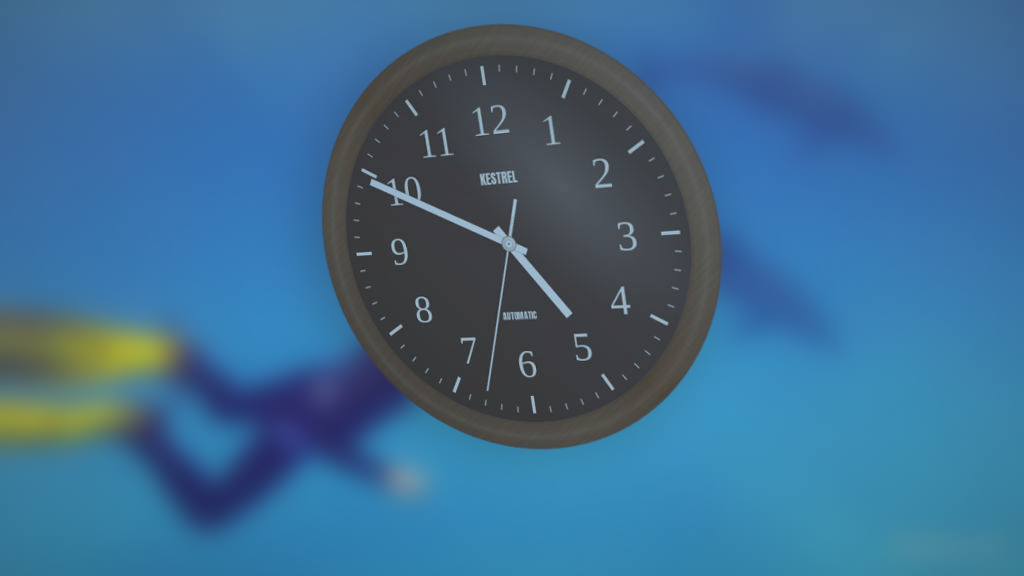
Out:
h=4 m=49 s=33
